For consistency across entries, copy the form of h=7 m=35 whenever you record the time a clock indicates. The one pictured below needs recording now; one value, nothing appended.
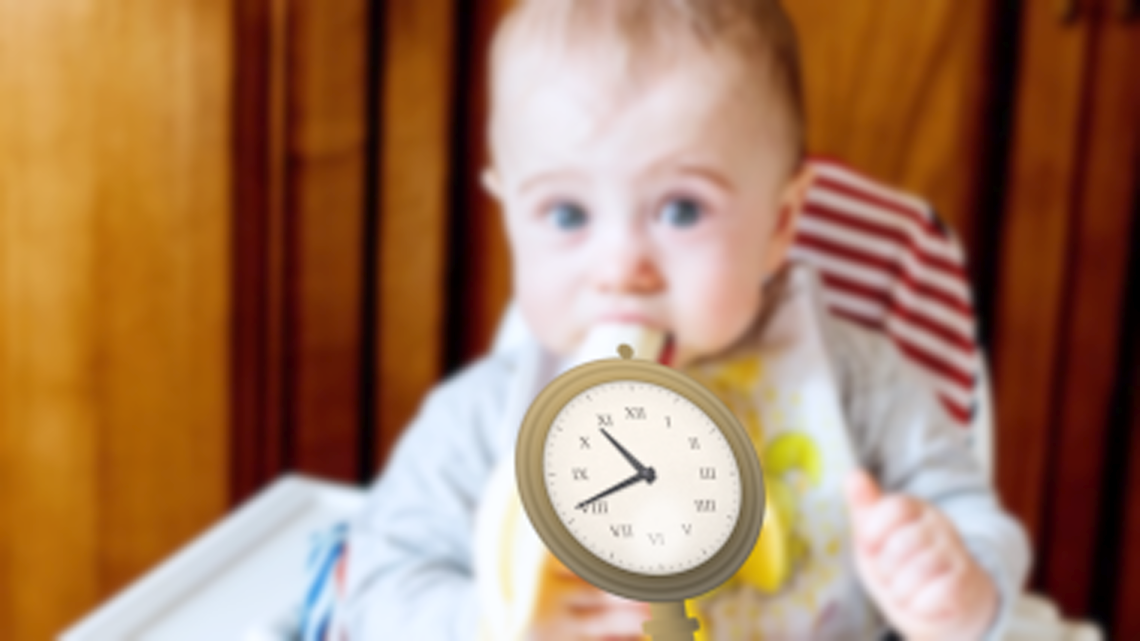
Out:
h=10 m=41
